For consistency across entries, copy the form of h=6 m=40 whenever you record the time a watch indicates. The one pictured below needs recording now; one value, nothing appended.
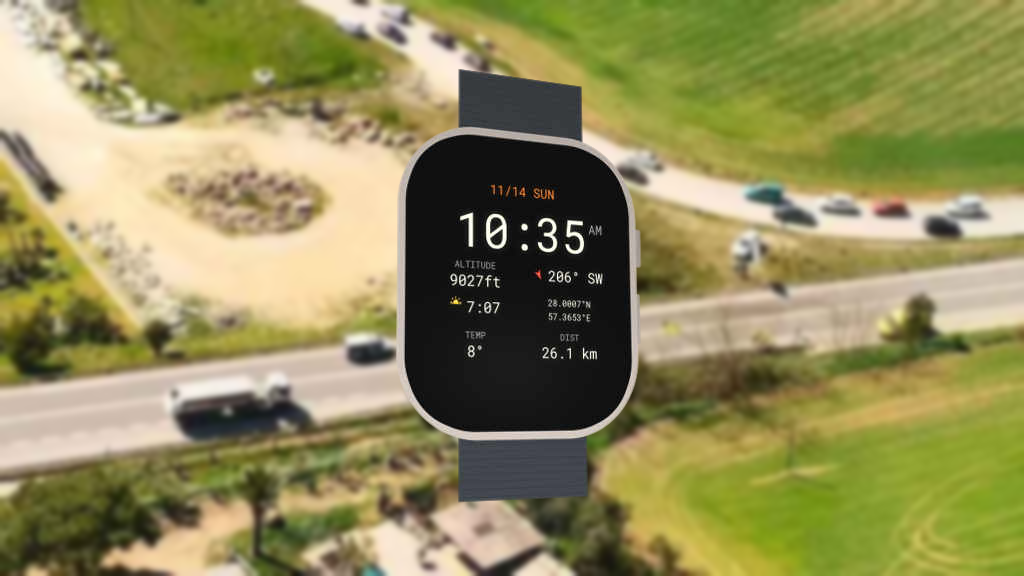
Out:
h=10 m=35
